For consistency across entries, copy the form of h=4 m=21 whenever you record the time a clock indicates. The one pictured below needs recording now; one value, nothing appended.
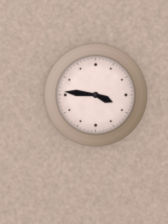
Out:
h=3 m=46
